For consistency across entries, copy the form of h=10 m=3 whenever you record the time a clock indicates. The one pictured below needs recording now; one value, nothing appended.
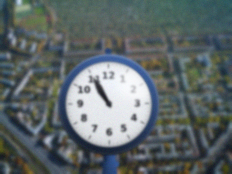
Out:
h=10 m=55
